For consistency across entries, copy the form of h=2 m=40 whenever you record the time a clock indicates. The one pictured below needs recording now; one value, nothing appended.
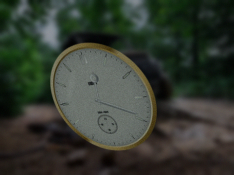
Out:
h=12 m=19
